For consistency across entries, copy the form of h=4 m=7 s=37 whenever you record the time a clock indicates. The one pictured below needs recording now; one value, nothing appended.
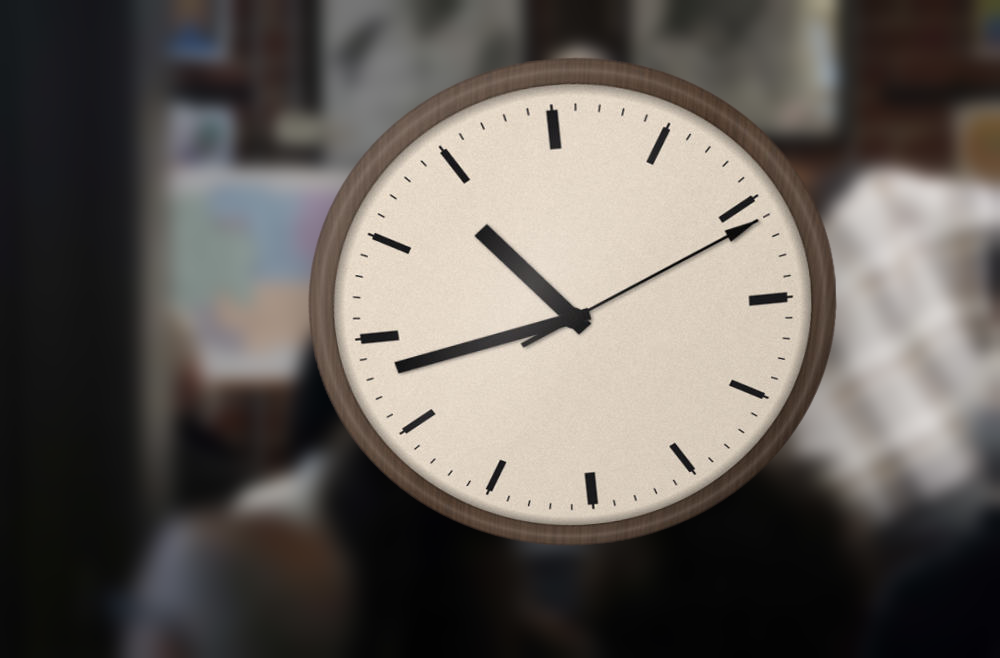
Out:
h=10 m=43 s=11
